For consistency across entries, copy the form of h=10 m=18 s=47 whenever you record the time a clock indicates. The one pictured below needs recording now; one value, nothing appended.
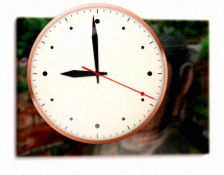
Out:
h=8 m=59 s=19
